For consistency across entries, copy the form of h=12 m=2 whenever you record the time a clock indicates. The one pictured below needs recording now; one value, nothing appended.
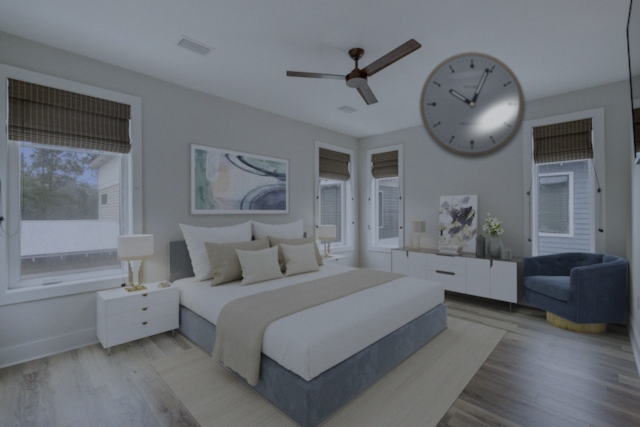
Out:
h=10 m=4
